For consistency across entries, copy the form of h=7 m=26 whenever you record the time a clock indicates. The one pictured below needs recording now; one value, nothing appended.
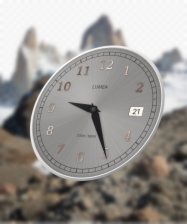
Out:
h=9 m=25
